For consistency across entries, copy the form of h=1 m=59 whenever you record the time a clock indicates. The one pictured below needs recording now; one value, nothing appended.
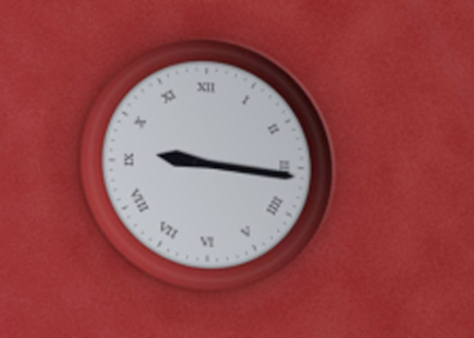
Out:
h=9 m=16
